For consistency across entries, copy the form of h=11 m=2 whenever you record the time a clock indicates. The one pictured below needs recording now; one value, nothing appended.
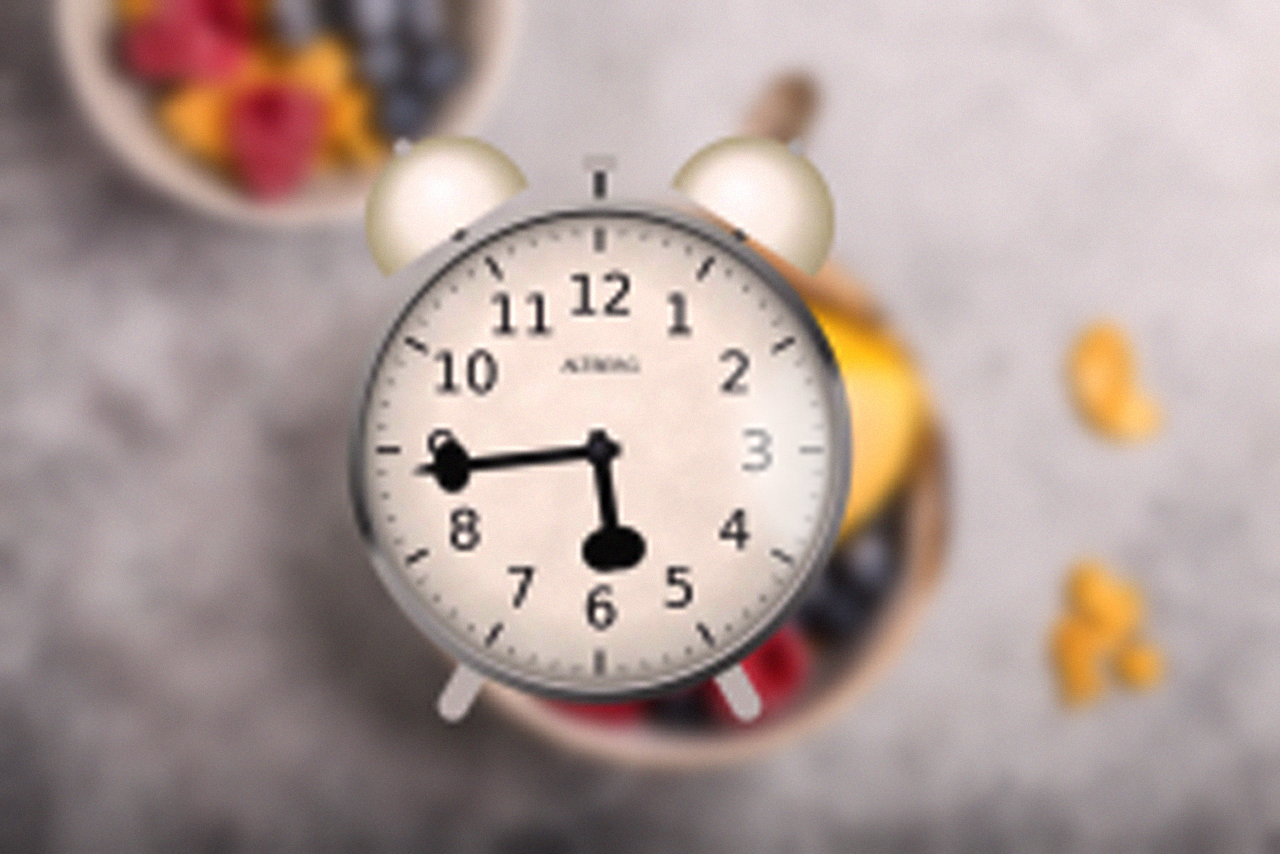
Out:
h=5 m=44
